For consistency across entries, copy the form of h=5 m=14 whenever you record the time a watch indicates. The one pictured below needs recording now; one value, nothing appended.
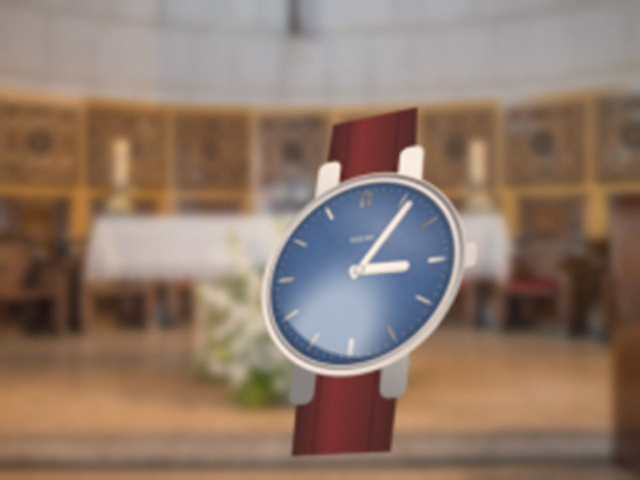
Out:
h=3 m=6
